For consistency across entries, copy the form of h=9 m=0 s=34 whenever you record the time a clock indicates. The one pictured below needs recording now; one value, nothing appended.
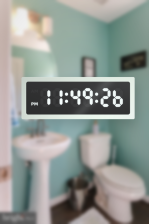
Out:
h=11 m=49 s=26
